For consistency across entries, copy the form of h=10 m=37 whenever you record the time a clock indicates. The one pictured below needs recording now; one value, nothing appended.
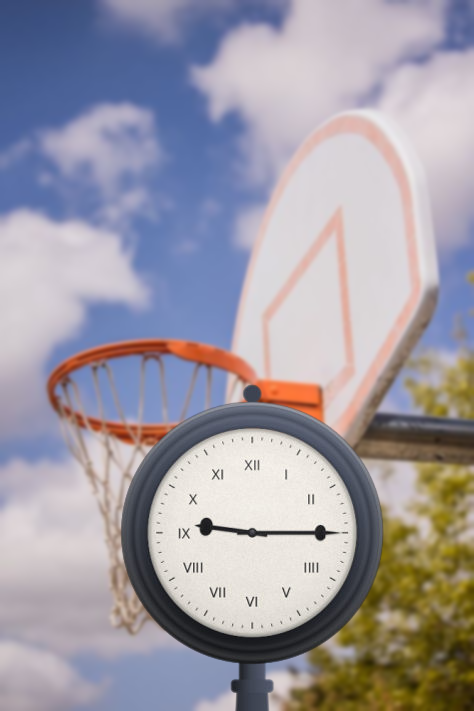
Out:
h=9 m=15
